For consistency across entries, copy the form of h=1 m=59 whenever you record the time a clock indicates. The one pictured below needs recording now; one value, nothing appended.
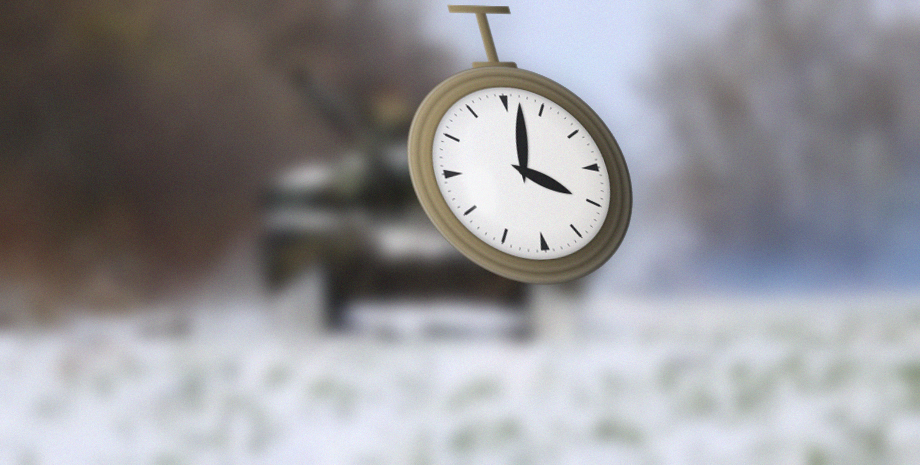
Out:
h=4 m=2
